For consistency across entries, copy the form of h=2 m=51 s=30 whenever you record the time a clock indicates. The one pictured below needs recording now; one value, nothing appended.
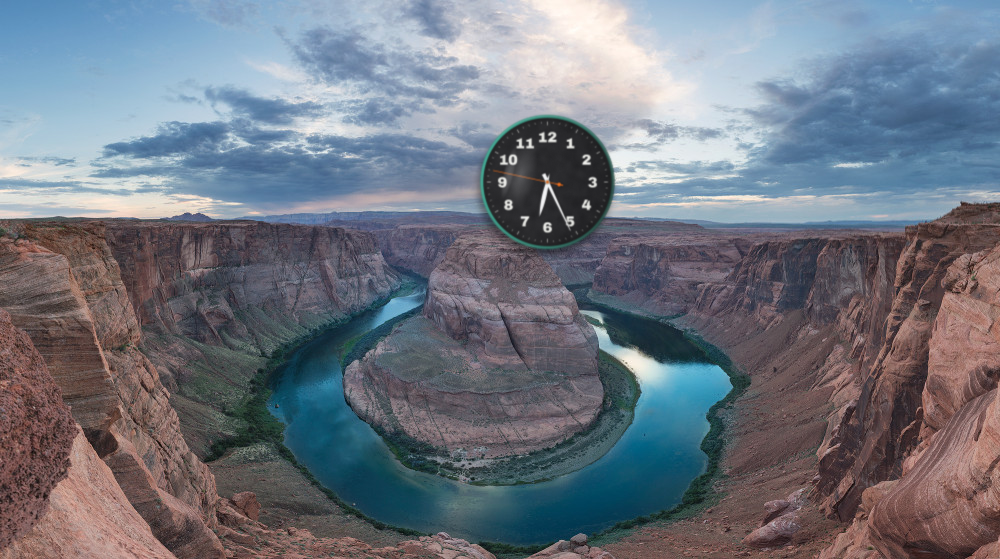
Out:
h=6 m=25 s=47
